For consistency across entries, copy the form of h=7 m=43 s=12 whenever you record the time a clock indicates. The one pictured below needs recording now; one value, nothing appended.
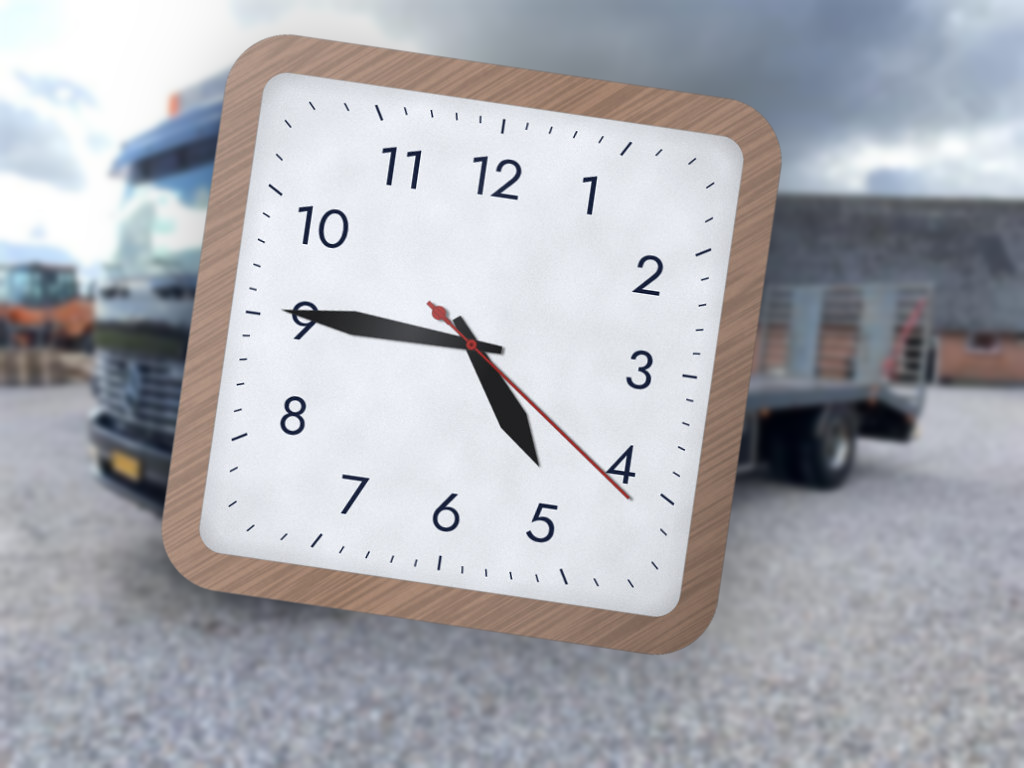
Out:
h=4 m=45 s=21
